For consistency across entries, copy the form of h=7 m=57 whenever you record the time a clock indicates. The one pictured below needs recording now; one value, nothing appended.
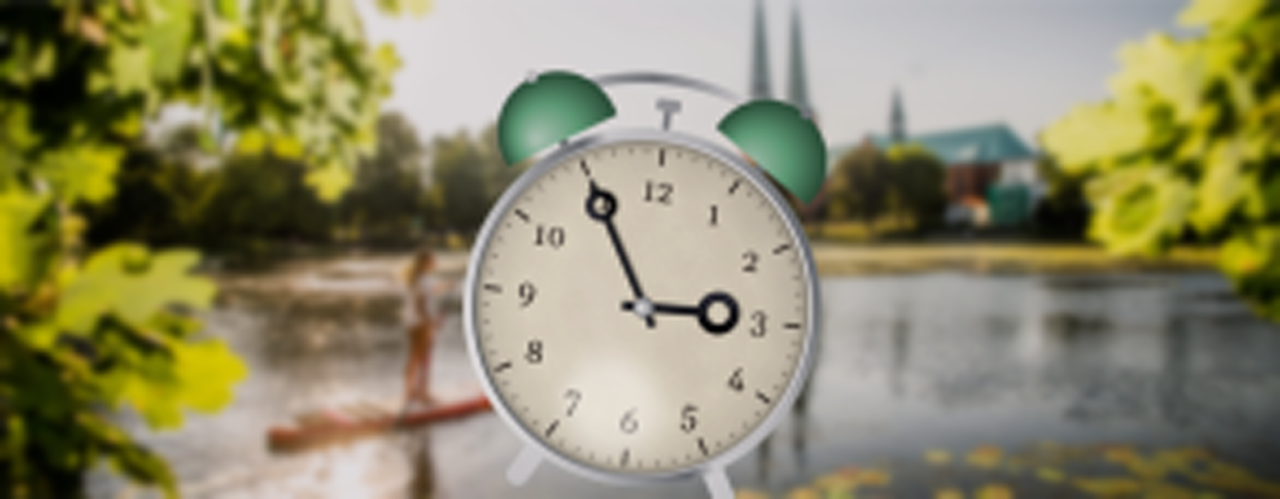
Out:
h=2 m=55
